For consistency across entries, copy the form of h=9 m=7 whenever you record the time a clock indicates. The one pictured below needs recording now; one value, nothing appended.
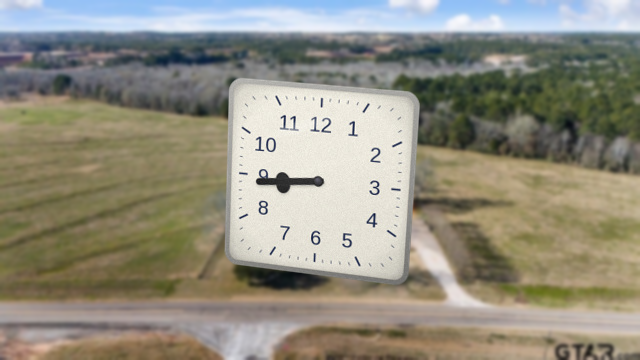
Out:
h=8 m=44
